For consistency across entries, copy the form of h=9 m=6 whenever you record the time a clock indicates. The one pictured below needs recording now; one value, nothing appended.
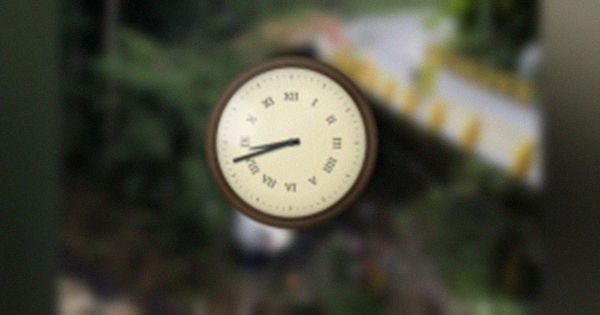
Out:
h=8 m=42
